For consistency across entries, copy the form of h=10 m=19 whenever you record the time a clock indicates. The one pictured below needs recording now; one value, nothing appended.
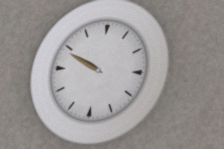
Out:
h=9 m=49
